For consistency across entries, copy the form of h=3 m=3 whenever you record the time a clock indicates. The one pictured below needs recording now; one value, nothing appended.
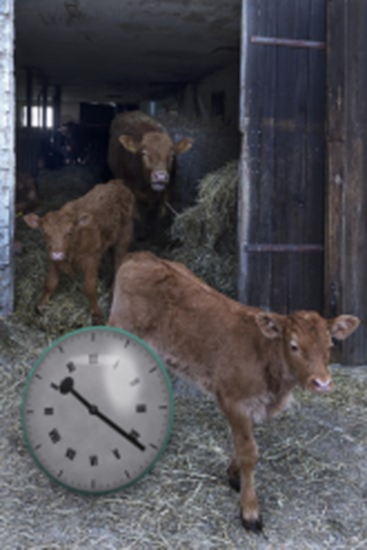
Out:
h=10 m=21
